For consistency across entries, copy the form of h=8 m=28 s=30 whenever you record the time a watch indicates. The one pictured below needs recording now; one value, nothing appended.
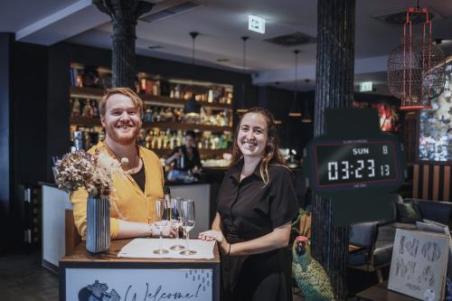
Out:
h=3 m=23 s=13
